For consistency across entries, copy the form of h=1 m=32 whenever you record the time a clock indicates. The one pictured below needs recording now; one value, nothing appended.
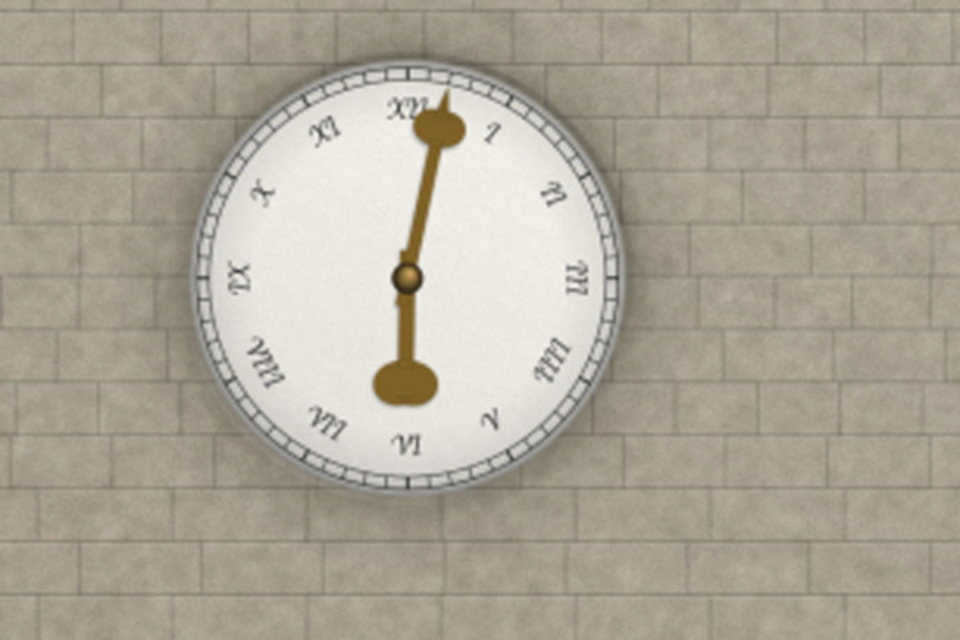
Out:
h=6 m=2
